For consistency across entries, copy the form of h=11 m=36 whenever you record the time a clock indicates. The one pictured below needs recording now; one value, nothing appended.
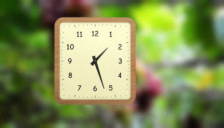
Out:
h=1 m=27
